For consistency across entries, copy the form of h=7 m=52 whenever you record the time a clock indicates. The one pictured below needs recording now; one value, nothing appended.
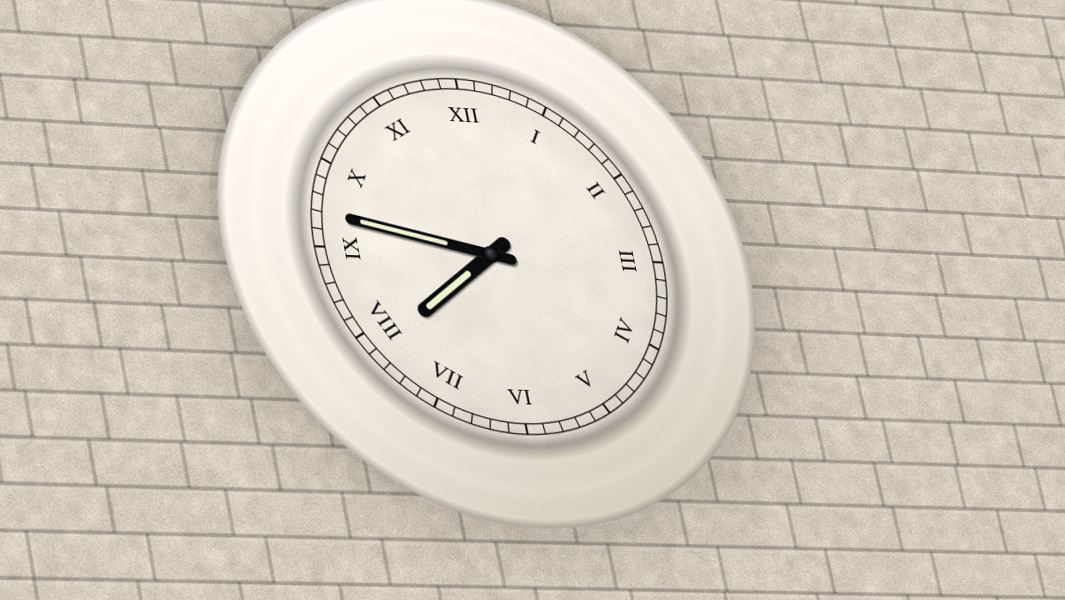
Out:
h=7 m=47
